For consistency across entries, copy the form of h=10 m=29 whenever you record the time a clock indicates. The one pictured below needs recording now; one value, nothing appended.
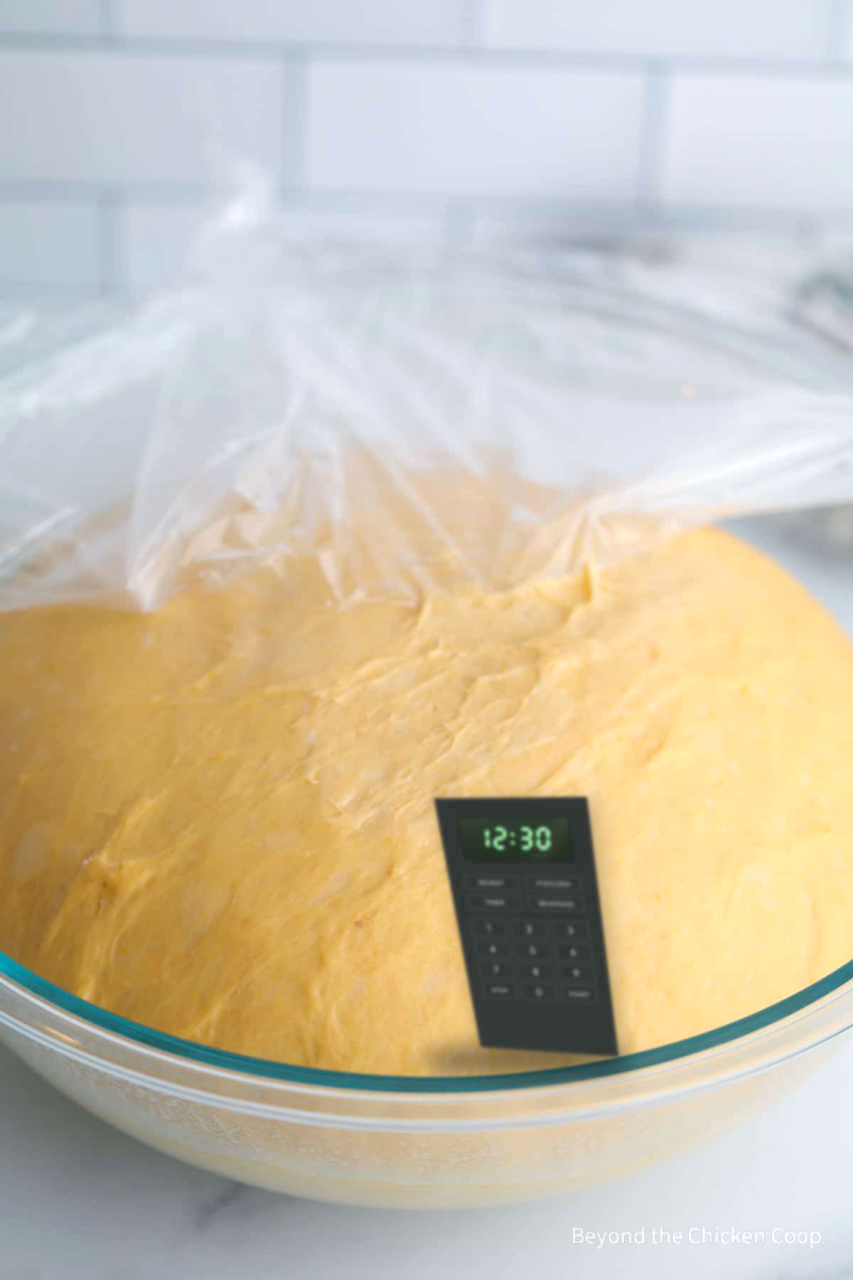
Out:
h=12 m=30
